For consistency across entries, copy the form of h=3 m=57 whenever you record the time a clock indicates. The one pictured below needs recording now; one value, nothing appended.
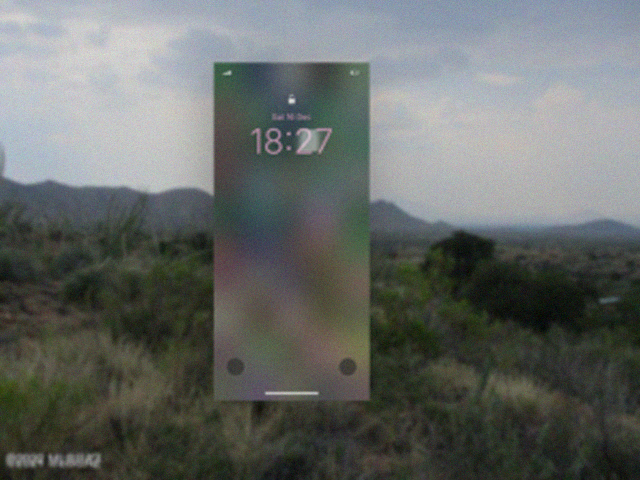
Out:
h=18 m=27
